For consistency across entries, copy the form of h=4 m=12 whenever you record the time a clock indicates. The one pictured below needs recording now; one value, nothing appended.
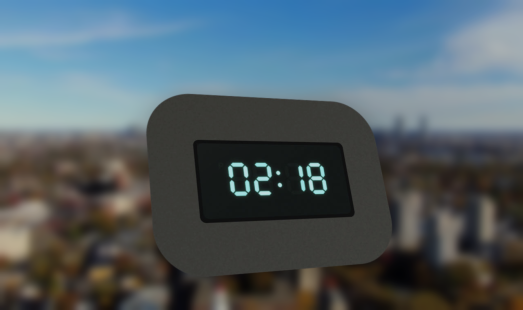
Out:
h=2 m=18
